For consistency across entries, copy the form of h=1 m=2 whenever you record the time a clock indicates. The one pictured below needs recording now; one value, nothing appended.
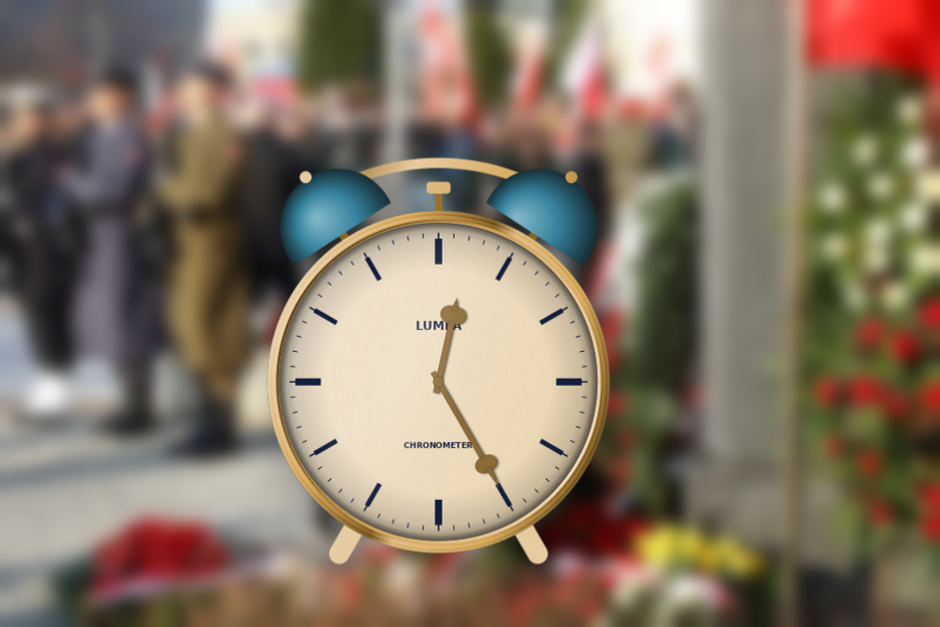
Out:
h=12 m=25
